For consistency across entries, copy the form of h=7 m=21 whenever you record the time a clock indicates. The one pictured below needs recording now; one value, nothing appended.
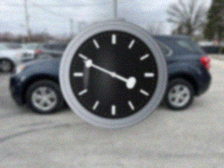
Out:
h=3 m=49
